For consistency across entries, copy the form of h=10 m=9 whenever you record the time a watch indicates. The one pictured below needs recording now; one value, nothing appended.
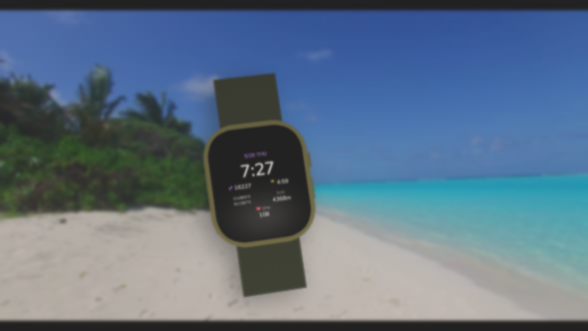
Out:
h=7 m=27
